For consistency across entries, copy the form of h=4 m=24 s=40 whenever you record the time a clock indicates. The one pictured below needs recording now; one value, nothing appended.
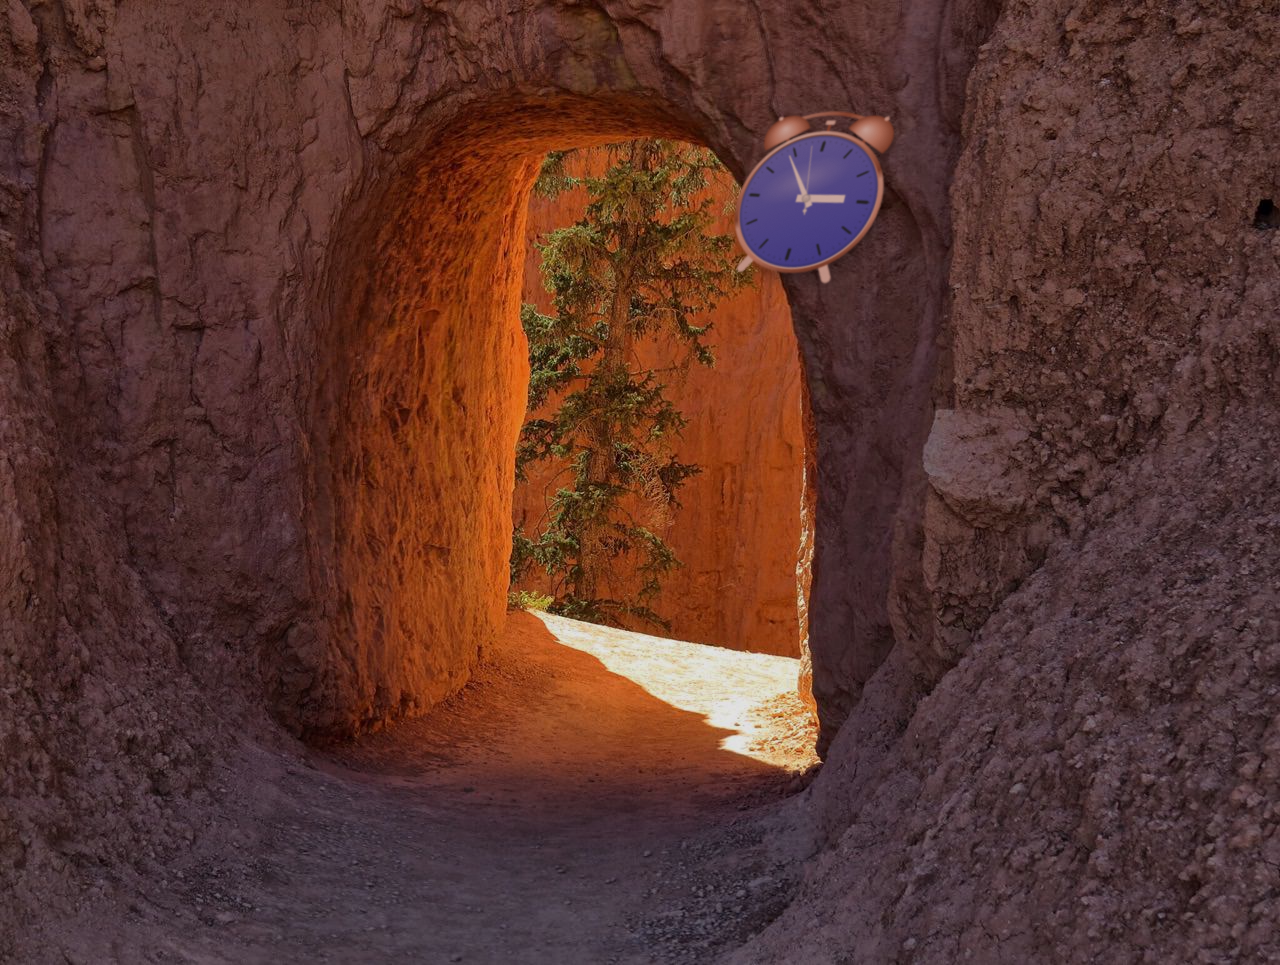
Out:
h=2 m=53 s=58
